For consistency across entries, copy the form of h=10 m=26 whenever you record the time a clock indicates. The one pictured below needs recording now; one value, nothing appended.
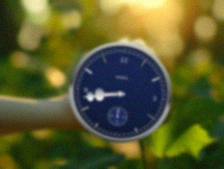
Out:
h=8 m=43
